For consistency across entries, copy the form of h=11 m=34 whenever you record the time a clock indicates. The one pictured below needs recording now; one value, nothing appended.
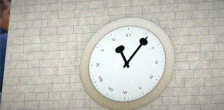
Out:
h=11 m=6
